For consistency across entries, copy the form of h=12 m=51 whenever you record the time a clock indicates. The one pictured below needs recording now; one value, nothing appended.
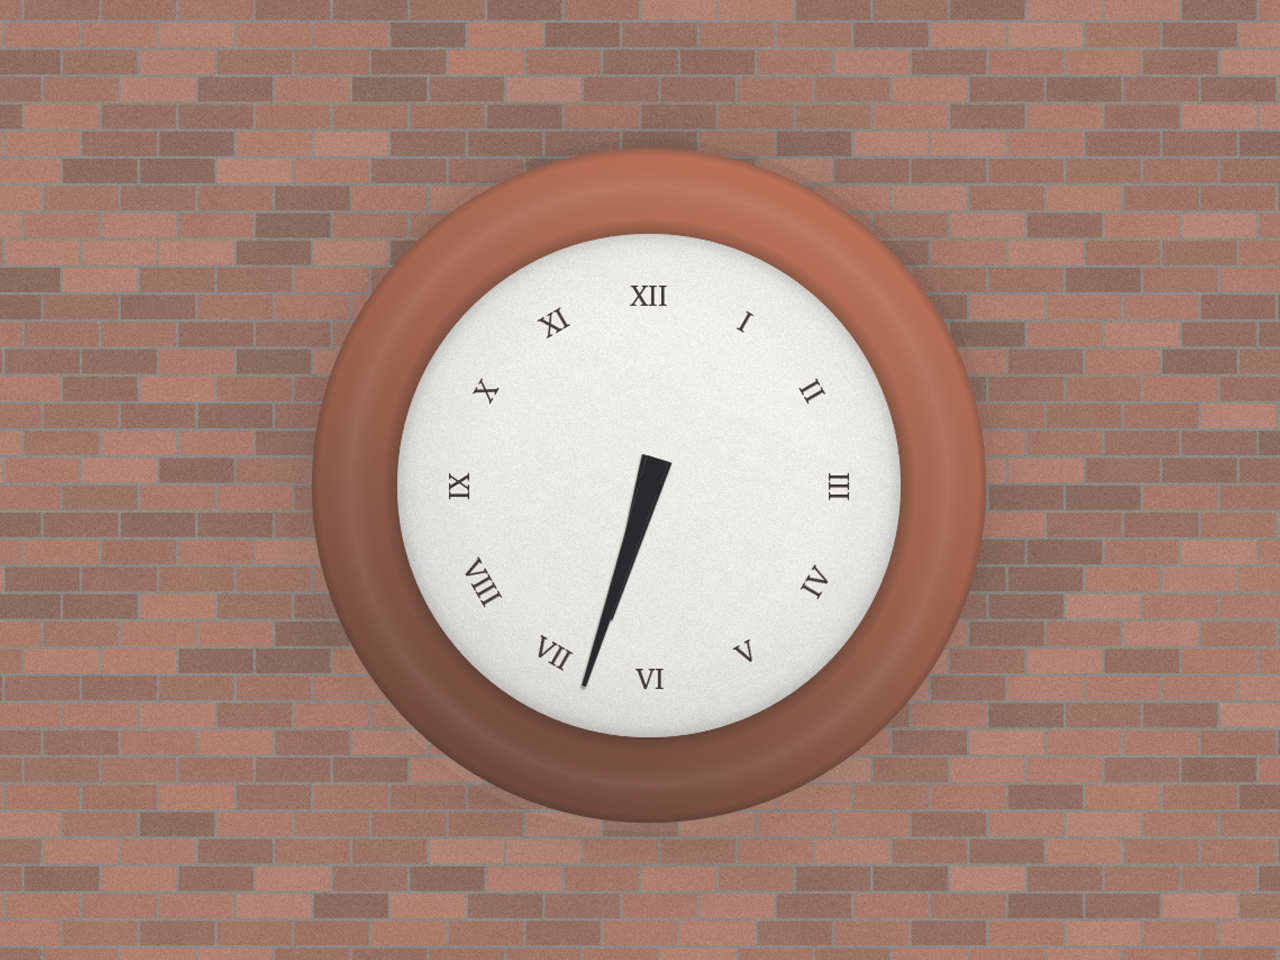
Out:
h=6 m=33
